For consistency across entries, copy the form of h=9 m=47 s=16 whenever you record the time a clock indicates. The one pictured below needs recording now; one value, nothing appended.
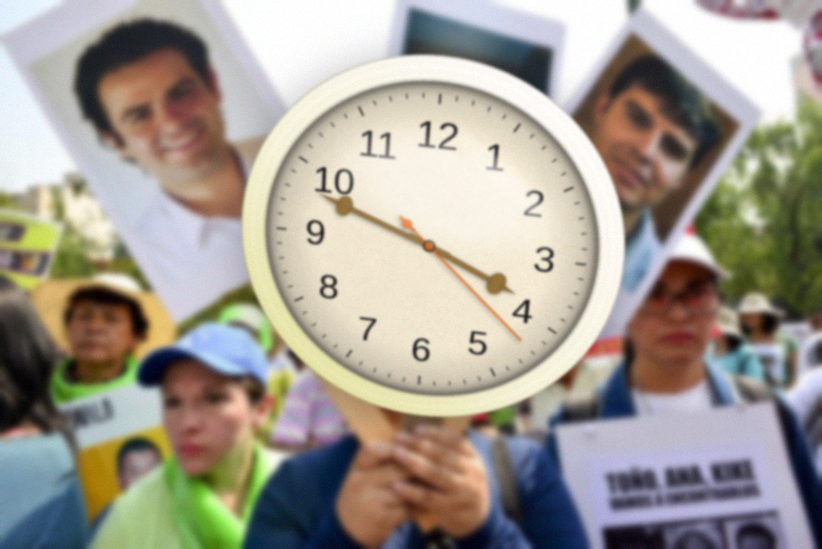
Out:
h=3 m=48 s=22
